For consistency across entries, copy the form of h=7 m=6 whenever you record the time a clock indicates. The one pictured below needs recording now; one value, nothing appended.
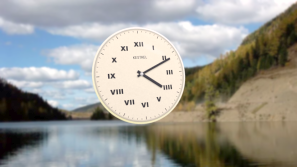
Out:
h=4 m=11
